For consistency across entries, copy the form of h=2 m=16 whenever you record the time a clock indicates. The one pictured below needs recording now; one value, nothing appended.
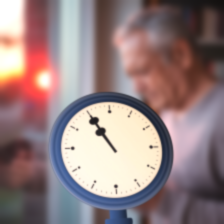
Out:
h=10 m=55
